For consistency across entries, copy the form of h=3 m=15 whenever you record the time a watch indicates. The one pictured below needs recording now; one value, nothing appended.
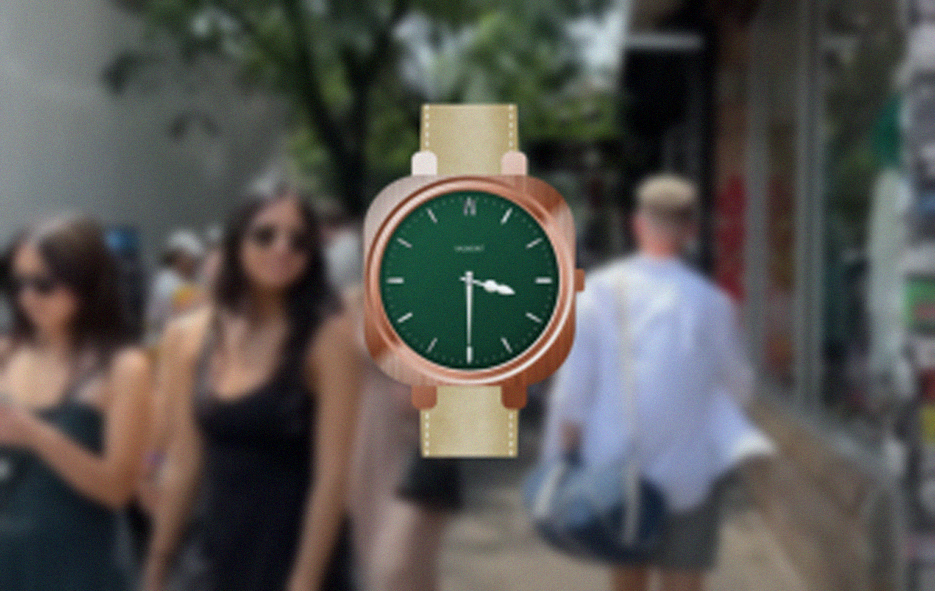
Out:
h=3 m=30
